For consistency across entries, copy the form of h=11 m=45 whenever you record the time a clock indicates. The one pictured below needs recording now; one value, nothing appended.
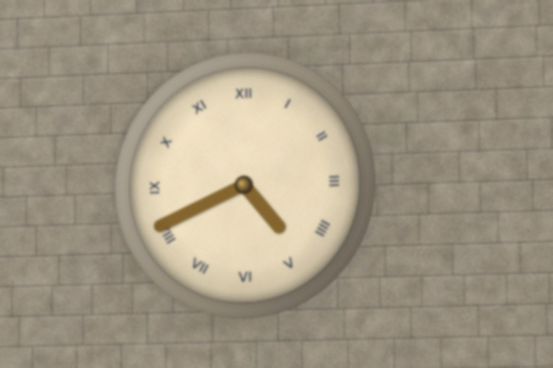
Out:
h=4 m=41
